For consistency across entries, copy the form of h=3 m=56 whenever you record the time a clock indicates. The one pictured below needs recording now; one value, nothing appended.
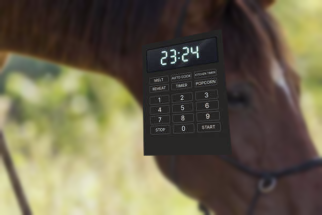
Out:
h=23 m=24
